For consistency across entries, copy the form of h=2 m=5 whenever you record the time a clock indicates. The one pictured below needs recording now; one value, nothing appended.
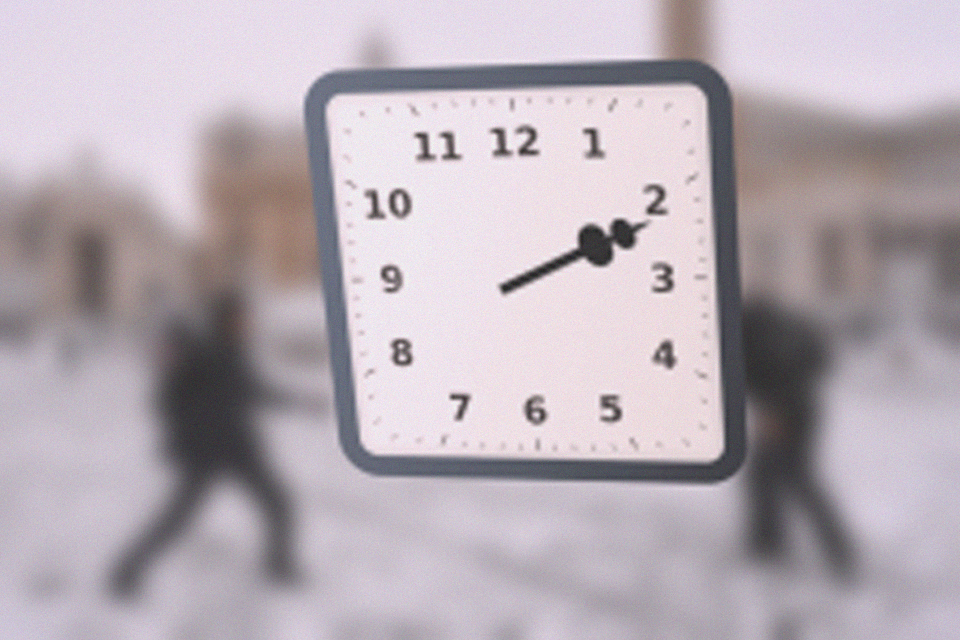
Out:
h=2 m=11
